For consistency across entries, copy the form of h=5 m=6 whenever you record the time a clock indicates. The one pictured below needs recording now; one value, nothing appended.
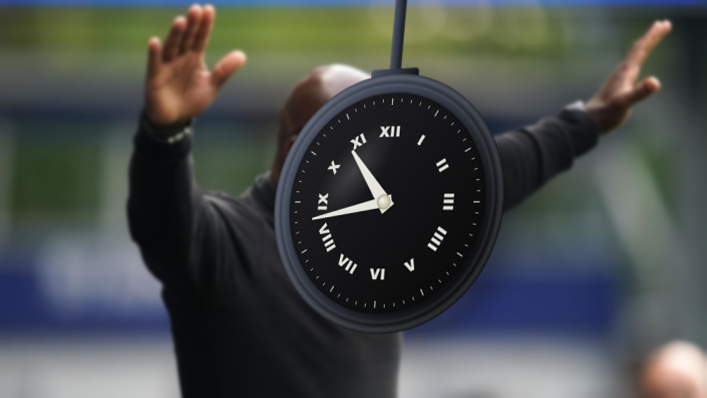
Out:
h=10 m=43
